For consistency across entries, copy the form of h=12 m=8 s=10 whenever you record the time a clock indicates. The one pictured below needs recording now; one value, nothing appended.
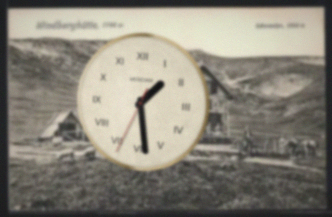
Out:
h=1 m=28 s=34
